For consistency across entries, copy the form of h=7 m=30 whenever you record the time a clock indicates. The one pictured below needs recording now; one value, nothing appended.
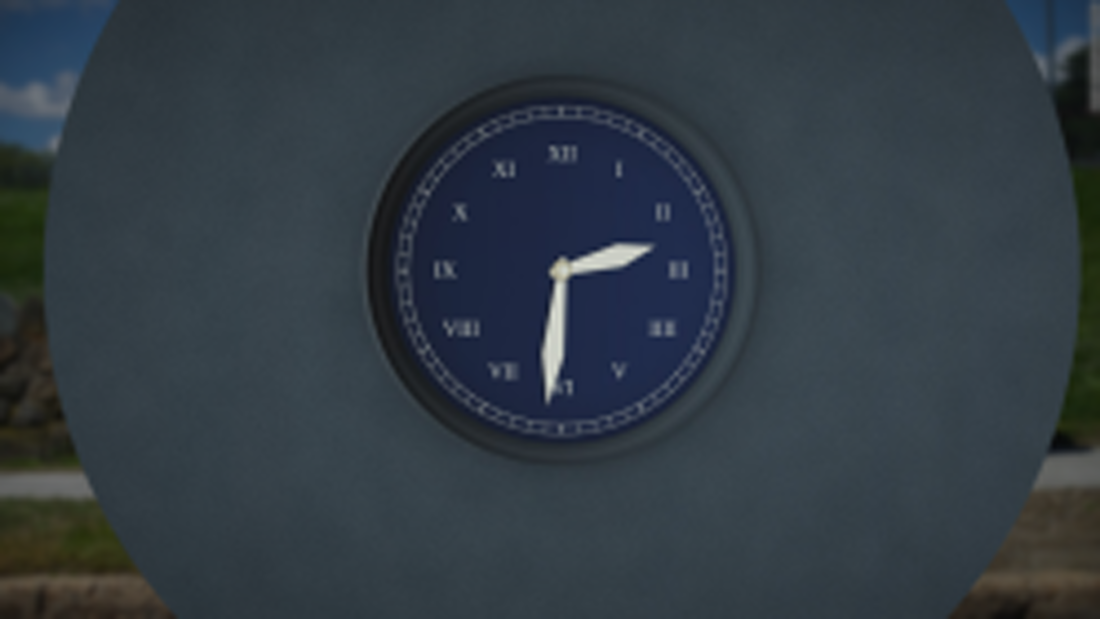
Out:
h=2 m=31
